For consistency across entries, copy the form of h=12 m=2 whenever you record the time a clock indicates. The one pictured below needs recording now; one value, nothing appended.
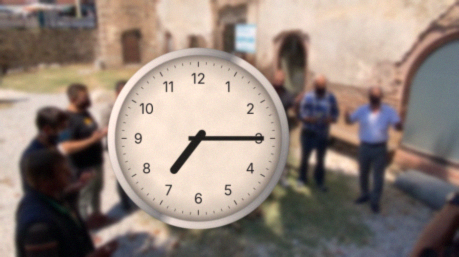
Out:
h=7 m=15
